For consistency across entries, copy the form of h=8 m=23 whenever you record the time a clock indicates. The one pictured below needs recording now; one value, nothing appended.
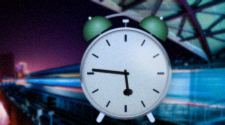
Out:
h=5 m=46
